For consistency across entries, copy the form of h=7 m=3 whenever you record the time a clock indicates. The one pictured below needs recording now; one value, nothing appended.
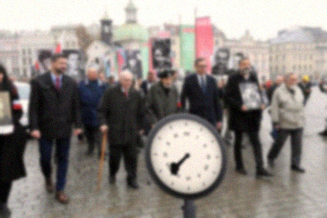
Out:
h=7 m=37
